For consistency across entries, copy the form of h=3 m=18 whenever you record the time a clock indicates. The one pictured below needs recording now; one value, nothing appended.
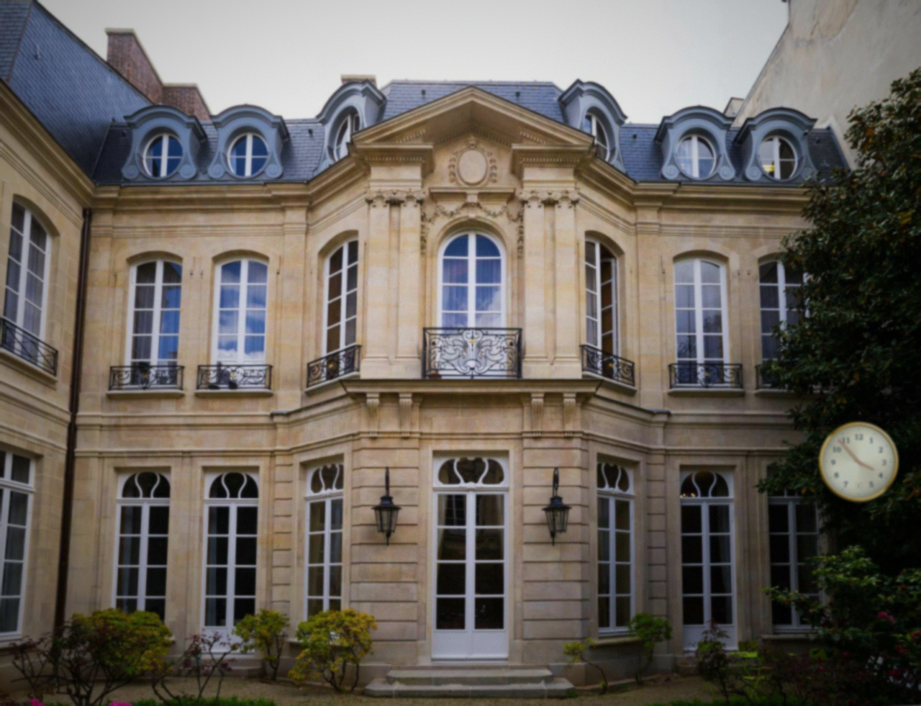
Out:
h=3 m=53
